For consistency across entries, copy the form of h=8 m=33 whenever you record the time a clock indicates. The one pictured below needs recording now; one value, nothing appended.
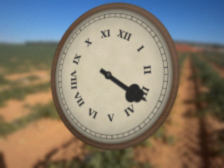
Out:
h=3 m=16
